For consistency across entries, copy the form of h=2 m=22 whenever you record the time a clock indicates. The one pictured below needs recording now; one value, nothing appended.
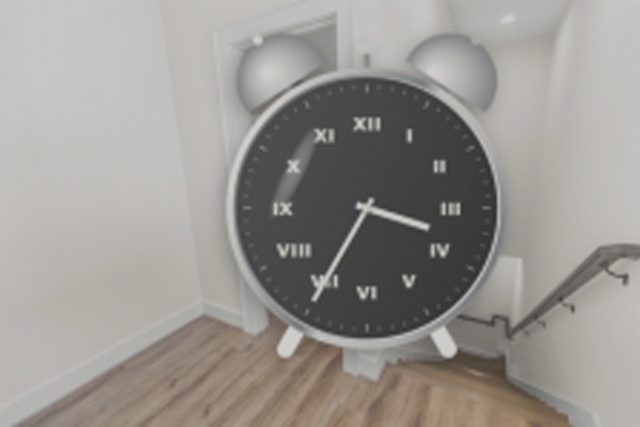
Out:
h=3 m=35
